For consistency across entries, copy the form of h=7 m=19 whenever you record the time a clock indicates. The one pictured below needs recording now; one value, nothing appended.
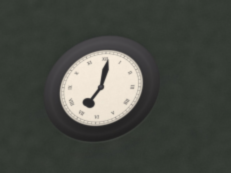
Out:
h=7 m=1
